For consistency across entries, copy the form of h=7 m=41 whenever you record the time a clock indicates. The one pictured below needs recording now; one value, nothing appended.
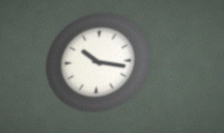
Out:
h=10 m=17
